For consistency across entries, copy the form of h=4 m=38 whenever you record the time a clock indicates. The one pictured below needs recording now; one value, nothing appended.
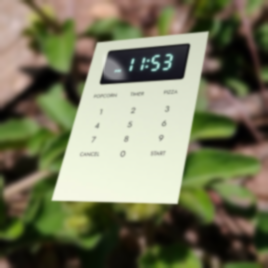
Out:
h=11 m=53
